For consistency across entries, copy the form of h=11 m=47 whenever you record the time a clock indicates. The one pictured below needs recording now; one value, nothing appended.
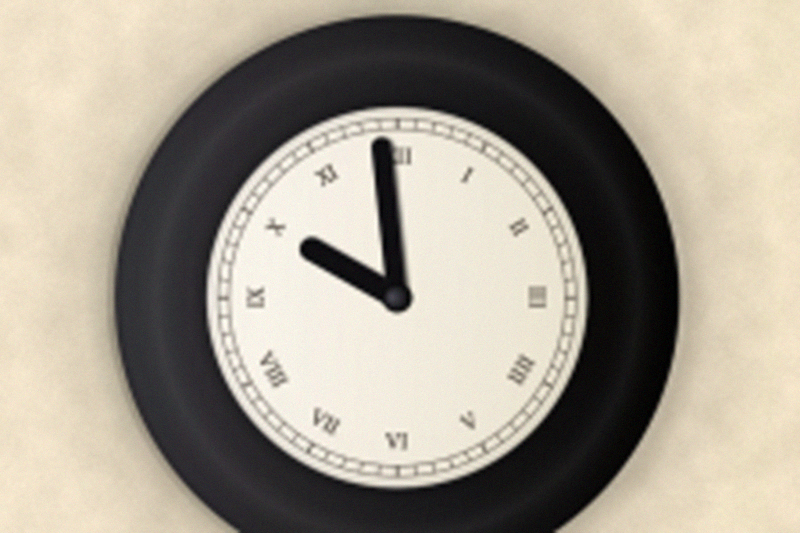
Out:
h=9 m=59
